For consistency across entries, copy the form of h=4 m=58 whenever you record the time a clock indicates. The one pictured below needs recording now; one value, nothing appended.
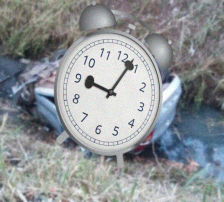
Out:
h=9 m=3
